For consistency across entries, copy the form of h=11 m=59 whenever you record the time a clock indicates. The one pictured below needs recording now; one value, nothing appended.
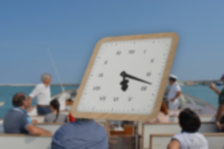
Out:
h=5 m=18
